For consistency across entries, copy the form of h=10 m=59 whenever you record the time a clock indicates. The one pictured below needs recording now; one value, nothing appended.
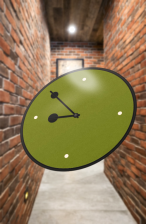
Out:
h=8 m=52
